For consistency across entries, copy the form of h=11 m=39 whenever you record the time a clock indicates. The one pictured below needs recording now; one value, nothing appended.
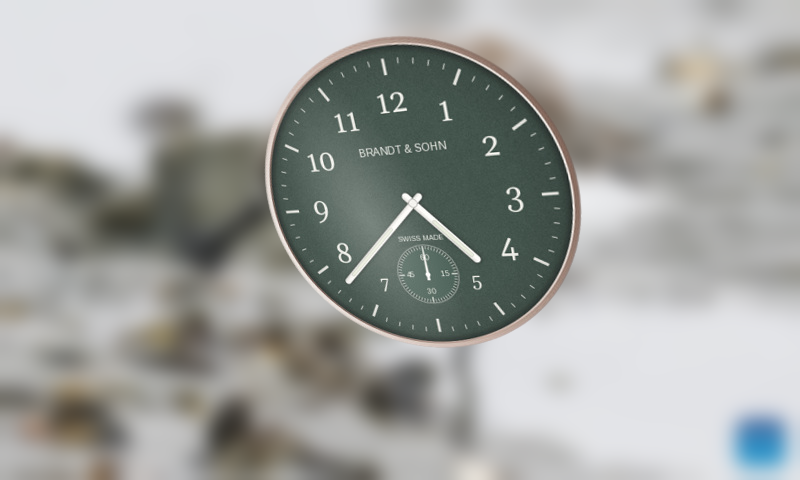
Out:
h=4 m=38
